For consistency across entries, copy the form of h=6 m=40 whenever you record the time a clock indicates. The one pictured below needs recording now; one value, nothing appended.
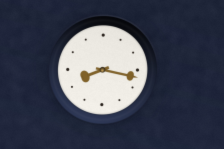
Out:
h=8 m=17
